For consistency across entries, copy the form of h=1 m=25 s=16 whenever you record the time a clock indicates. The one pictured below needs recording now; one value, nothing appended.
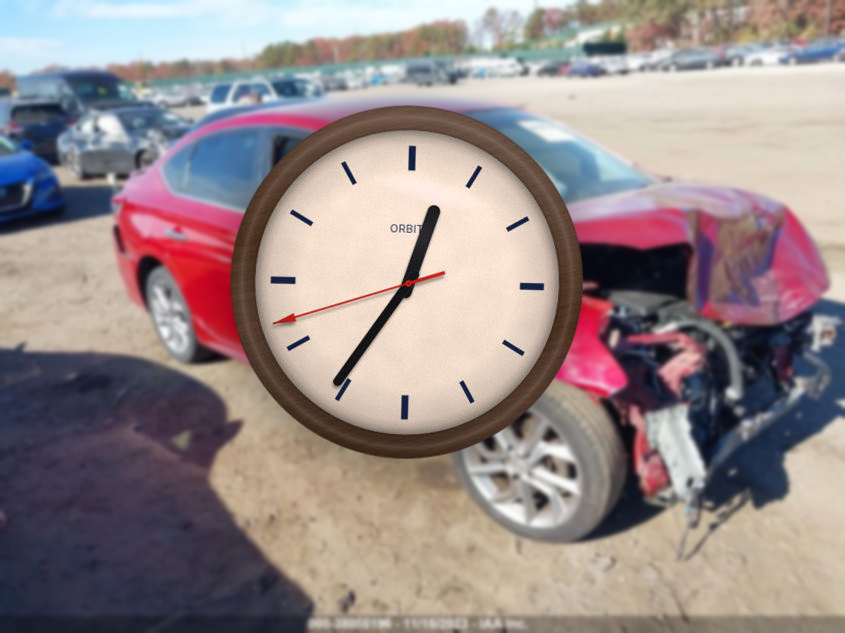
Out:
h=12 m=35 s=42
